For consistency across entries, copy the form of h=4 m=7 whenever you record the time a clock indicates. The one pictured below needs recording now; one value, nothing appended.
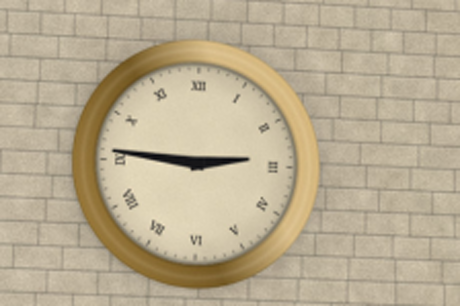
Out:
h=2 m=46
